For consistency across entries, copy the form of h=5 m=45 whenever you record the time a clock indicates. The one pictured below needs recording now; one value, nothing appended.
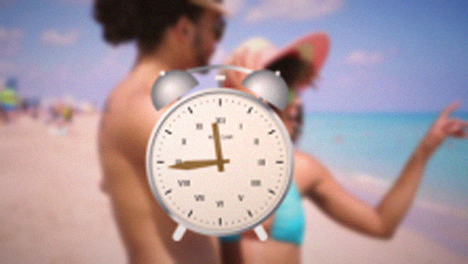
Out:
h=11 m=44
